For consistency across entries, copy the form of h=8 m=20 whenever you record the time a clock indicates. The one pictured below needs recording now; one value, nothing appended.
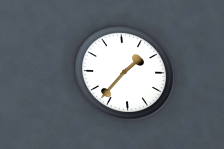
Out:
h=1 m=37
